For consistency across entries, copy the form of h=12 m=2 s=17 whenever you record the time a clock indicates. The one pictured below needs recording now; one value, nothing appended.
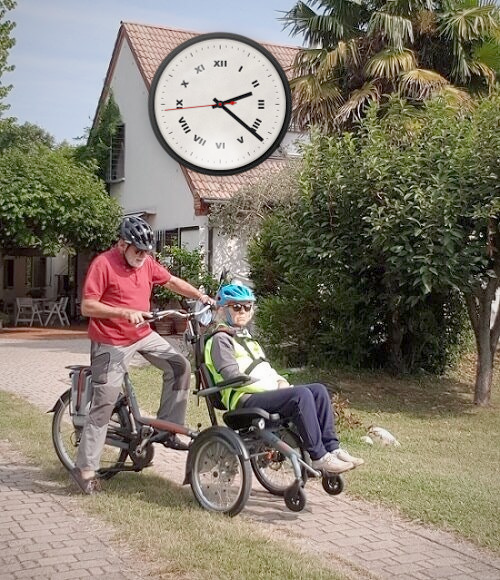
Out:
h=2 m=21 s=44
